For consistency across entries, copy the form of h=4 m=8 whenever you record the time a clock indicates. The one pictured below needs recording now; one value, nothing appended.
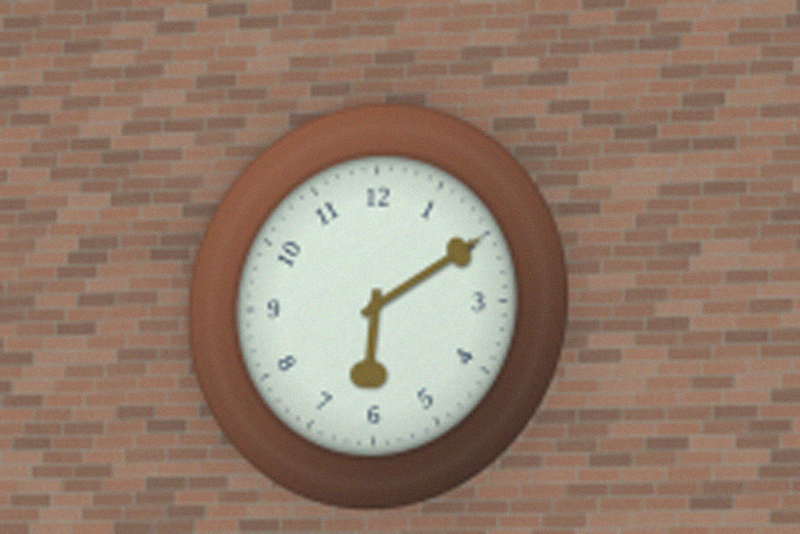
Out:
h=6 m=10
